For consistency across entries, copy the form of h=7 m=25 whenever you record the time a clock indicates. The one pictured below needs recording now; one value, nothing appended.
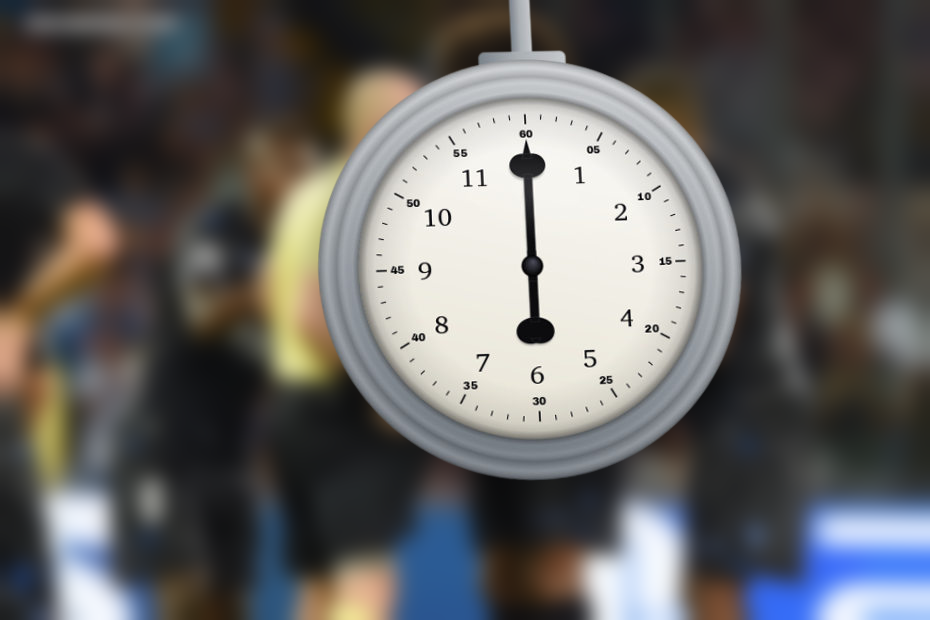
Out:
h=6 m=0
